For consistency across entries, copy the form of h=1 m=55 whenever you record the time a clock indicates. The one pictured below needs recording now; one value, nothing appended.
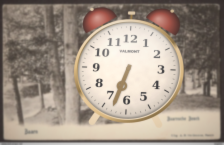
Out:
h=6 m=33
